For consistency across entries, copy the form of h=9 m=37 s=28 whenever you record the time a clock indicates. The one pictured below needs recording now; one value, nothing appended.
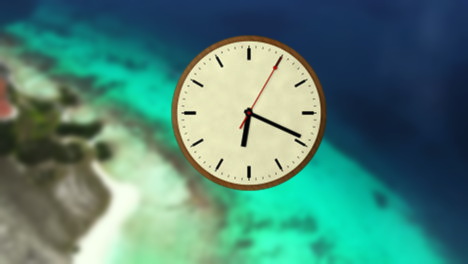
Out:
h=6 m=19 s=5
